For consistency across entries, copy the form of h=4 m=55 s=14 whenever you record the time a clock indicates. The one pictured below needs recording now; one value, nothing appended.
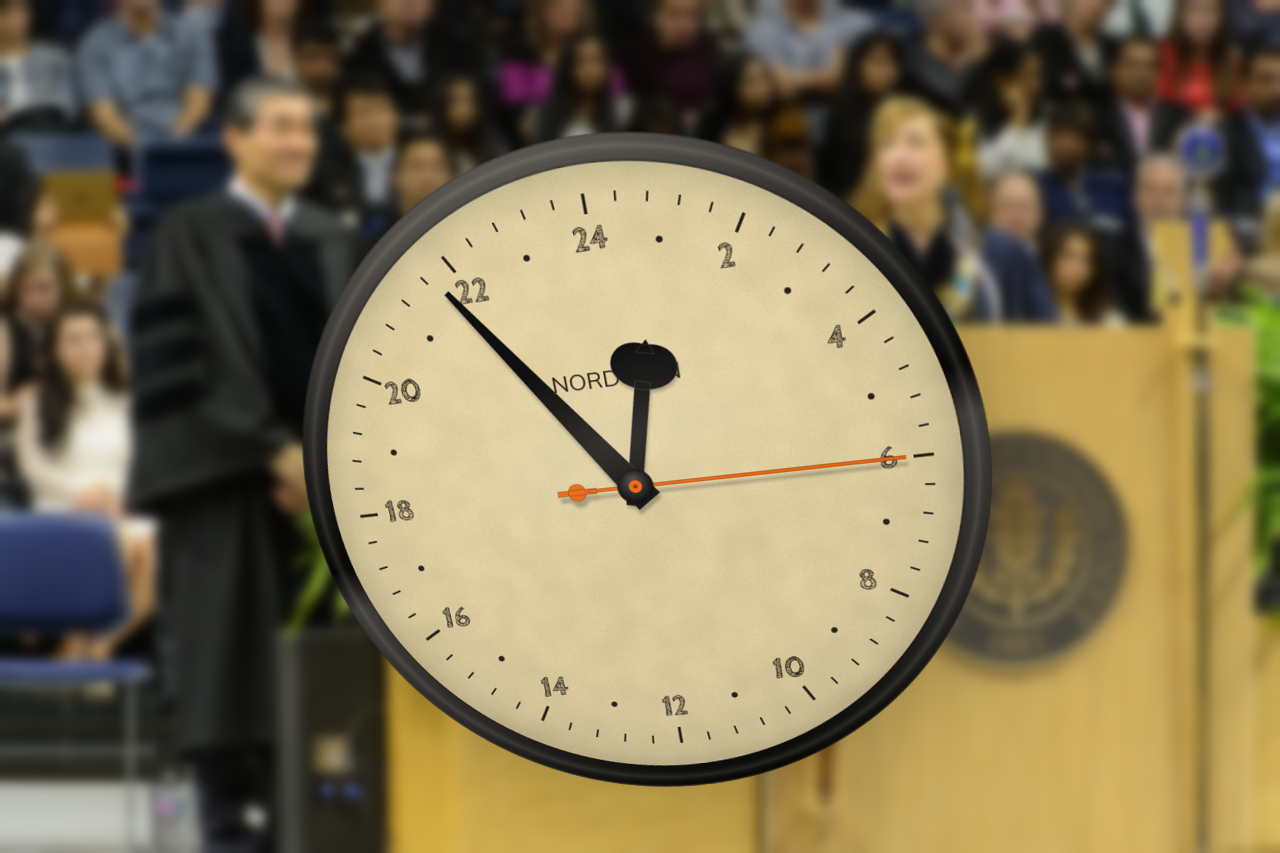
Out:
h=0 m=54 s=15
